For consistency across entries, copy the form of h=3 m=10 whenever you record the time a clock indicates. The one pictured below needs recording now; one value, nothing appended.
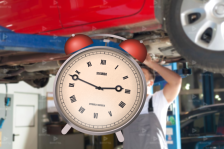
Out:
h=2 m=48
